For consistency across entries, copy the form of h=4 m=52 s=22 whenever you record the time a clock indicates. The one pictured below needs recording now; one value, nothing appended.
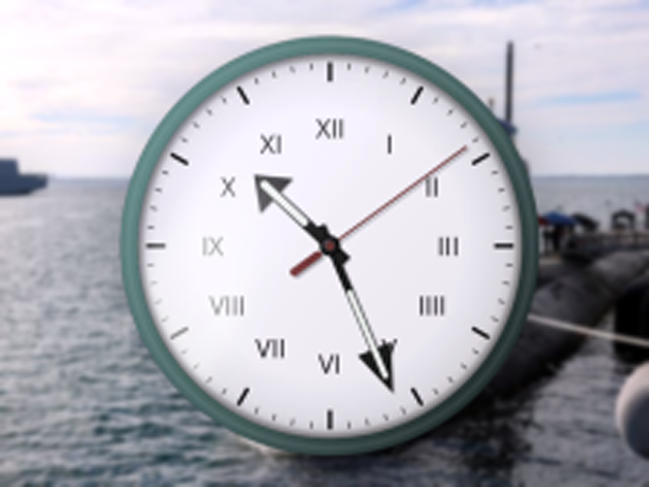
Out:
h=10 m=26 s=9
